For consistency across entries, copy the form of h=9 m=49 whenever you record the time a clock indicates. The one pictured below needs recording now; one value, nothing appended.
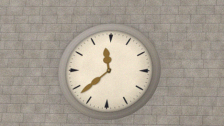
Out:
h=11 m=38
